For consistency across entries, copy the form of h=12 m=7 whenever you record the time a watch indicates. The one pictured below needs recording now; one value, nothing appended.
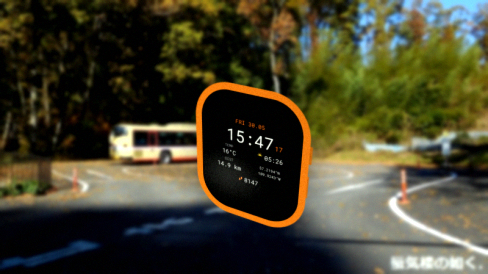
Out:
h=15 m=47
